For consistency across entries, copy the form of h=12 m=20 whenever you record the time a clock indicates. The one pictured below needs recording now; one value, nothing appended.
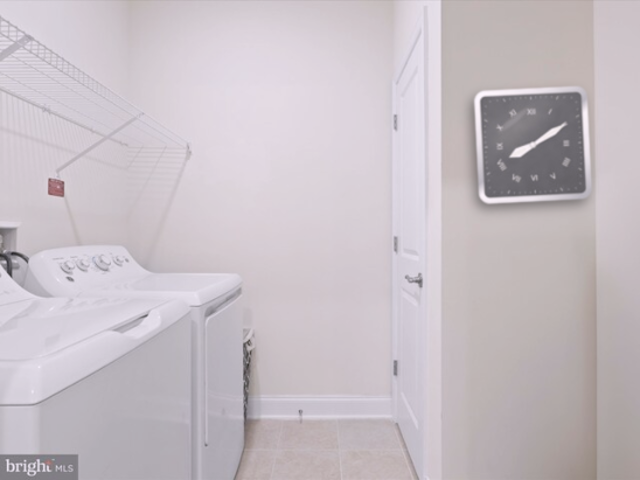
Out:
h=8 m=10
